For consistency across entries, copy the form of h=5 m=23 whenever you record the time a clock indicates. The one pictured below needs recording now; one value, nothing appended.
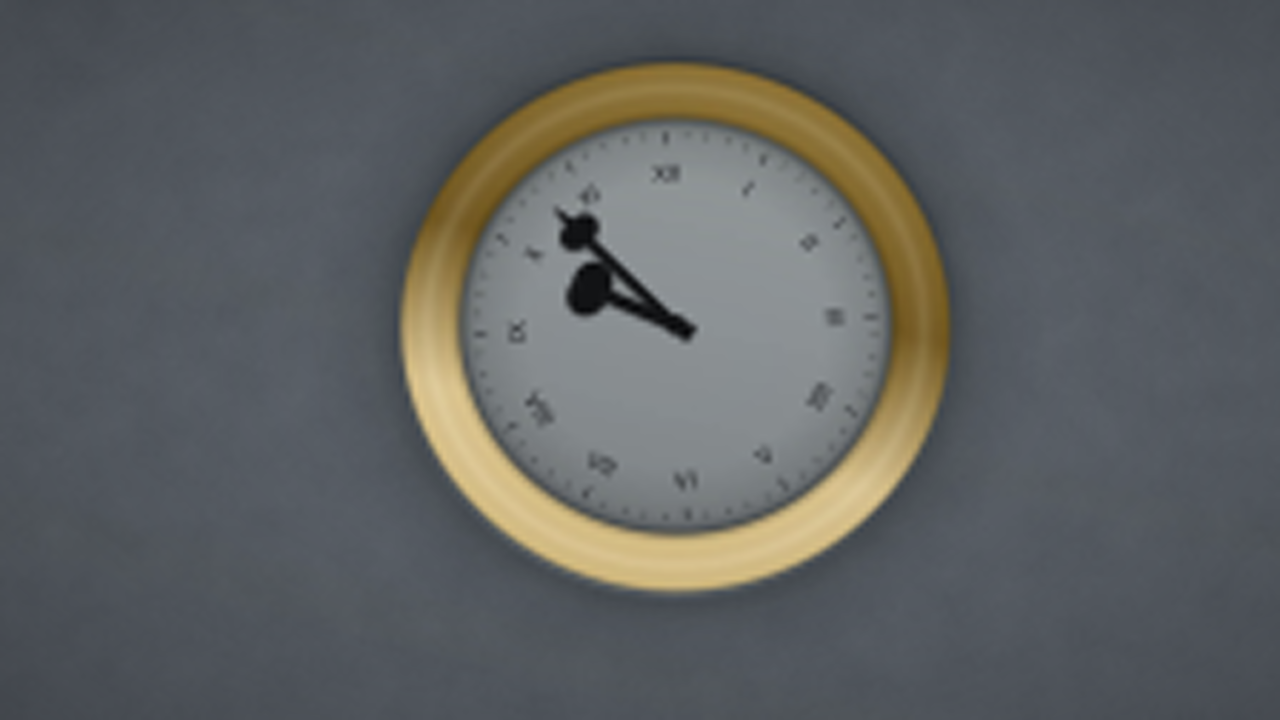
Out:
h=9 m=53
